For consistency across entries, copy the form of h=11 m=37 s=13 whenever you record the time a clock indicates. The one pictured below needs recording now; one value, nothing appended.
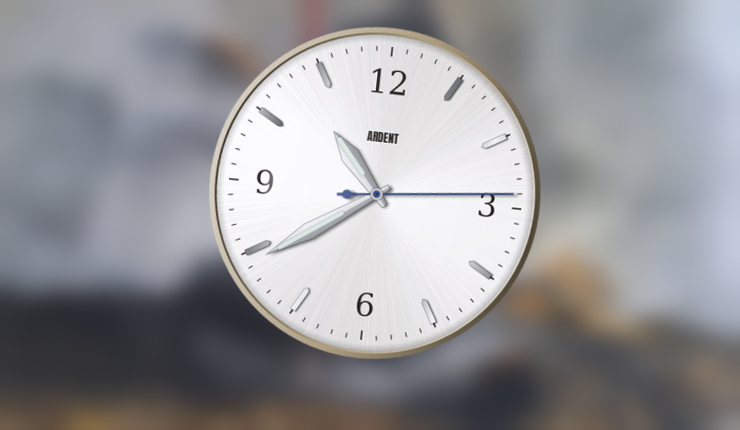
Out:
h=10 m=39 s=14
